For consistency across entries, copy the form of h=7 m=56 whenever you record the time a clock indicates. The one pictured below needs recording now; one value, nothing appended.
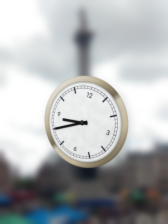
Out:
h=8 m=40
